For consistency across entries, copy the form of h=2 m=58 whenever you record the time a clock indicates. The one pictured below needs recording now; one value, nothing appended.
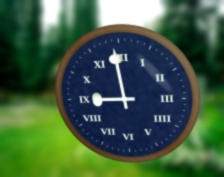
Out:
h=8 m=59
